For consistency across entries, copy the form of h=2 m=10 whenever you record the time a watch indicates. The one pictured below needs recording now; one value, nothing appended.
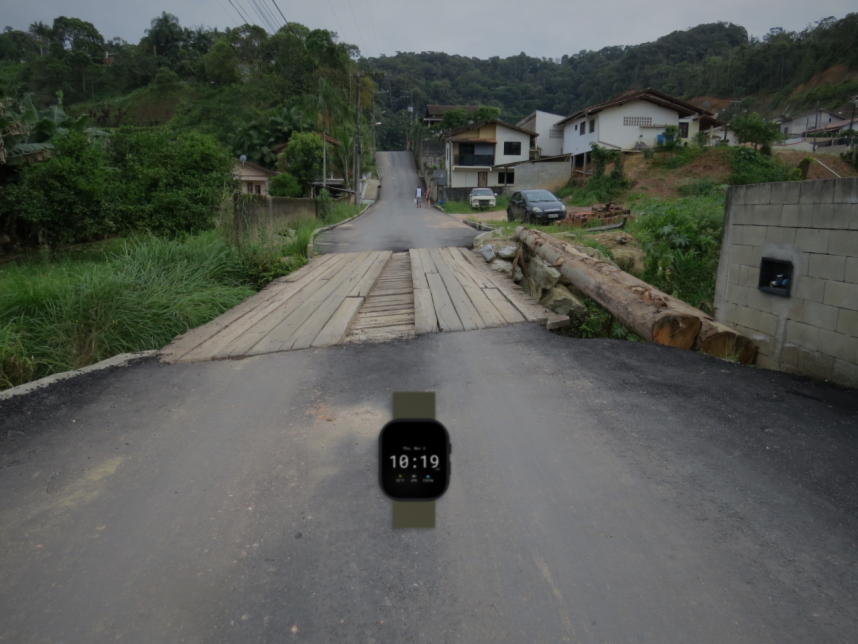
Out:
h=10 m=19
